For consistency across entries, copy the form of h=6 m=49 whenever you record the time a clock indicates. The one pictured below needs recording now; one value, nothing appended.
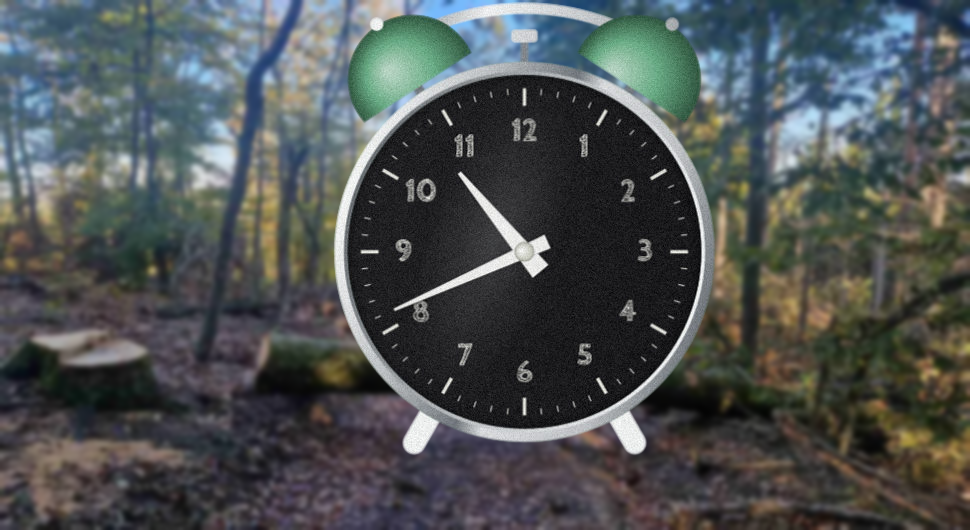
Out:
h=10 m=41
